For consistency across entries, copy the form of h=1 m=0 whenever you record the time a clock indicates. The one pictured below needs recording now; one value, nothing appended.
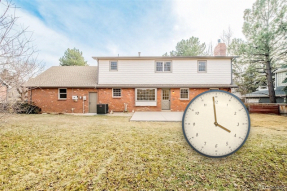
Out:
h=3 m=59
